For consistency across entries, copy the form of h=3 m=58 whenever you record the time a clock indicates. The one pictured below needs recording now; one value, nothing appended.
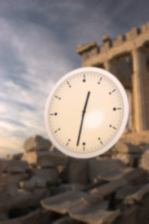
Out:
h=12 m=32
